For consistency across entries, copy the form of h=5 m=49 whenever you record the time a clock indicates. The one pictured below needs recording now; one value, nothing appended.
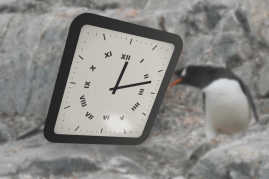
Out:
h=12 m=12
